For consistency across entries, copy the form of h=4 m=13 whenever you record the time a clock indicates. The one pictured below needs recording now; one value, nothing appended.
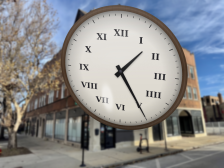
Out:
h=1 m=25
